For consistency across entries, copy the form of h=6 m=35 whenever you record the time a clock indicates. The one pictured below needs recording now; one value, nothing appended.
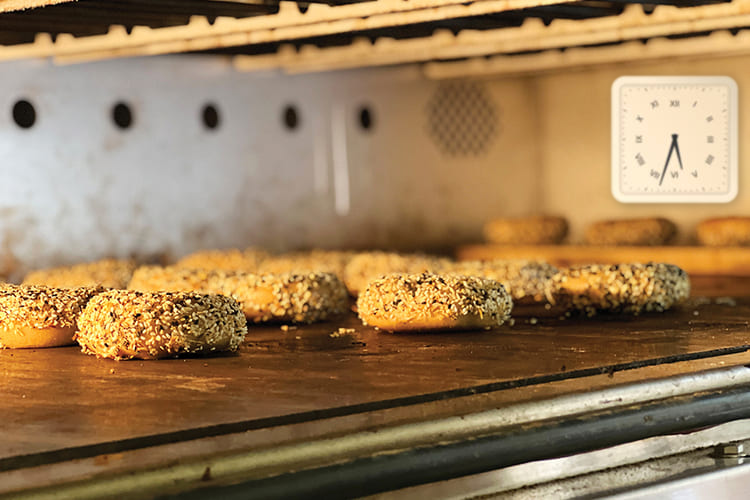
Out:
h=5 m=33
